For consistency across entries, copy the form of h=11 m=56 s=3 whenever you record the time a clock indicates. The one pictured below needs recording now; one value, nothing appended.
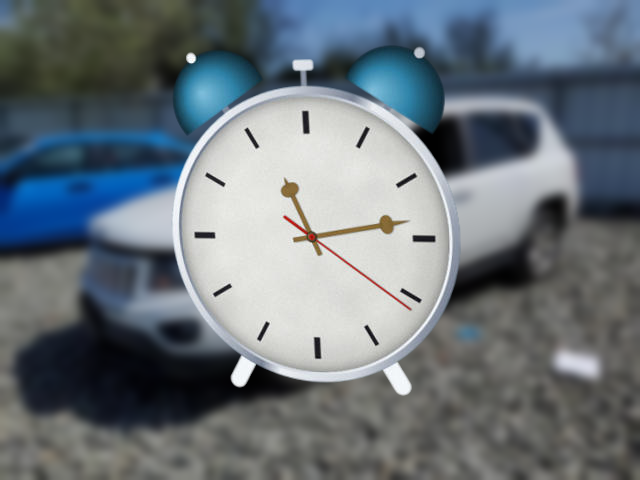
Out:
h=11 m=13 s=21
